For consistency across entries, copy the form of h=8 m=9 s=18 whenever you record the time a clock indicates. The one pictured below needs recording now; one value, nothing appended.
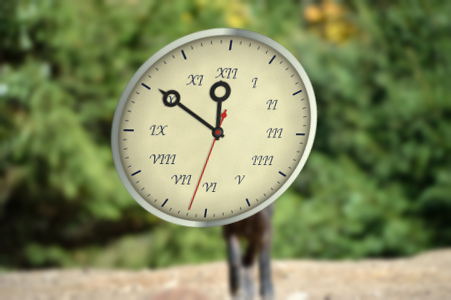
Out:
h=11 m=50 s=32
